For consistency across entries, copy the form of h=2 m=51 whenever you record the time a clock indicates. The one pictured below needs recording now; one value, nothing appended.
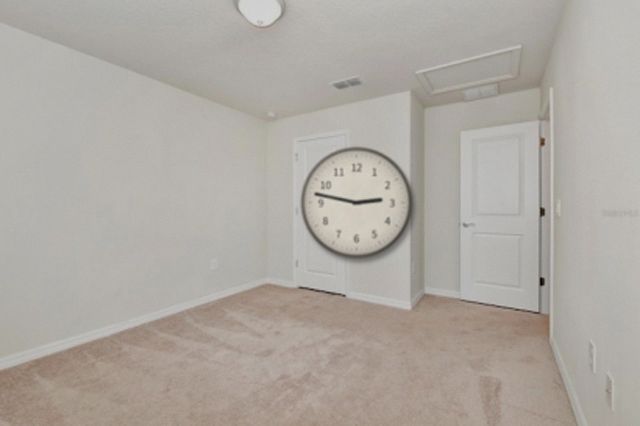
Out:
h=2 m=47
